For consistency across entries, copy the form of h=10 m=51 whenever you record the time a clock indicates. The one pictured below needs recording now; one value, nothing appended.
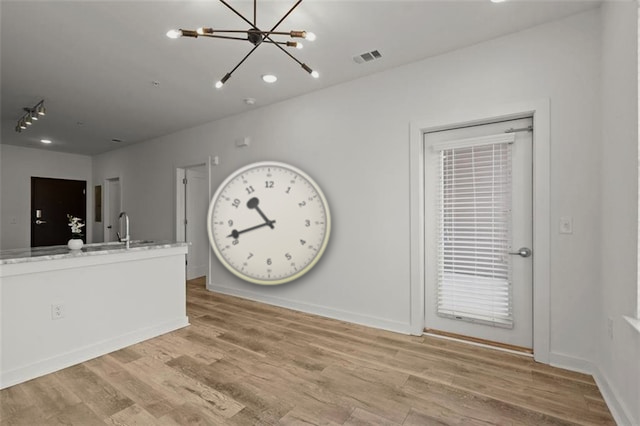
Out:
h=10 m=42
